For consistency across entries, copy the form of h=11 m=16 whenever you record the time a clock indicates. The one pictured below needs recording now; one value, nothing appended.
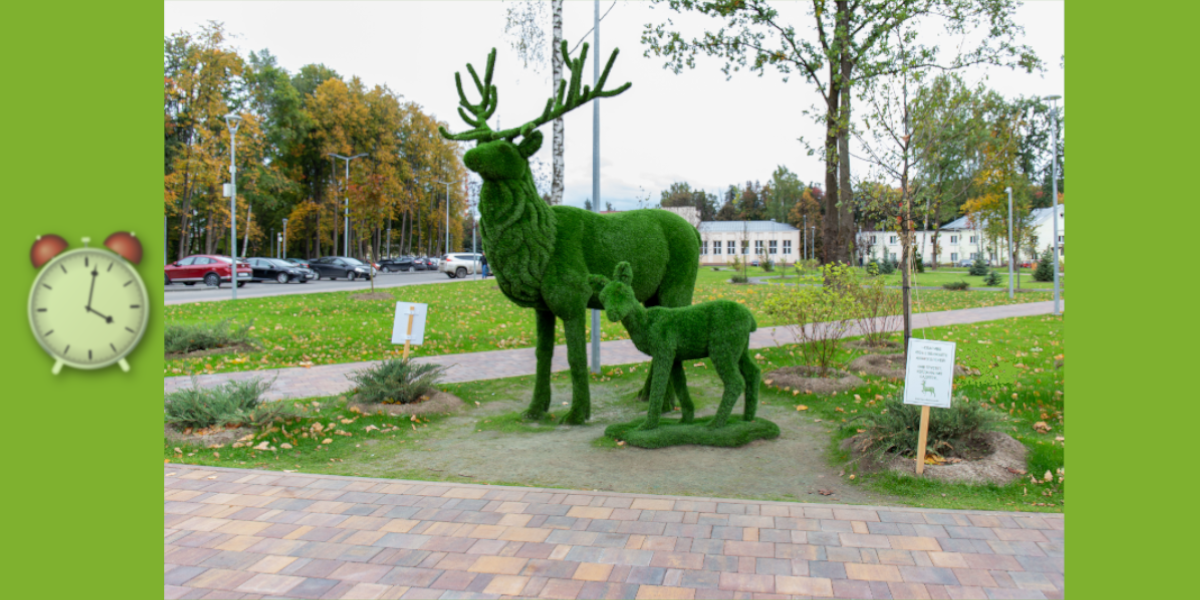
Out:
h=4 m=2
